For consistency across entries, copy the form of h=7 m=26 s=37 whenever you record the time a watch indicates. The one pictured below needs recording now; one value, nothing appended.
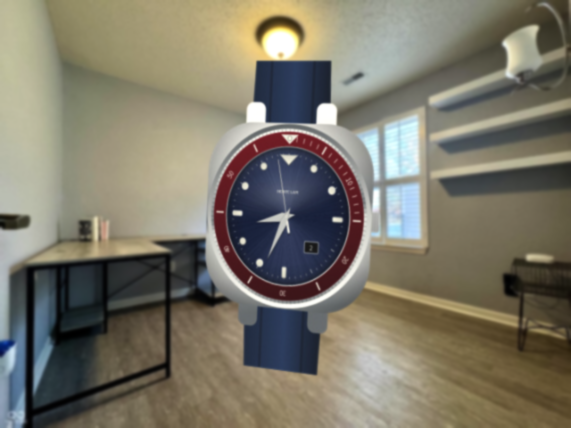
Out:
h=8 m=33 s=58
